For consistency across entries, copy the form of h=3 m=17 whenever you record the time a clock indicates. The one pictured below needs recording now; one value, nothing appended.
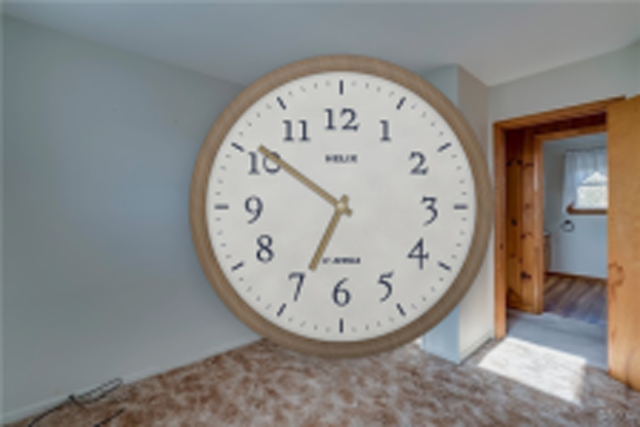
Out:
h=6 m=51
